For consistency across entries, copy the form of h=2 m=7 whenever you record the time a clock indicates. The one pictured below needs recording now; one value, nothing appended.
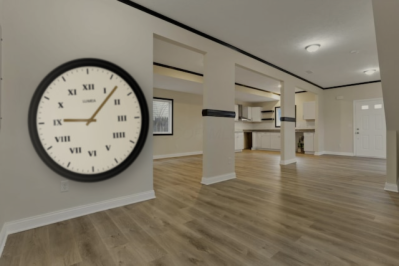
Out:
h=9 m=7
